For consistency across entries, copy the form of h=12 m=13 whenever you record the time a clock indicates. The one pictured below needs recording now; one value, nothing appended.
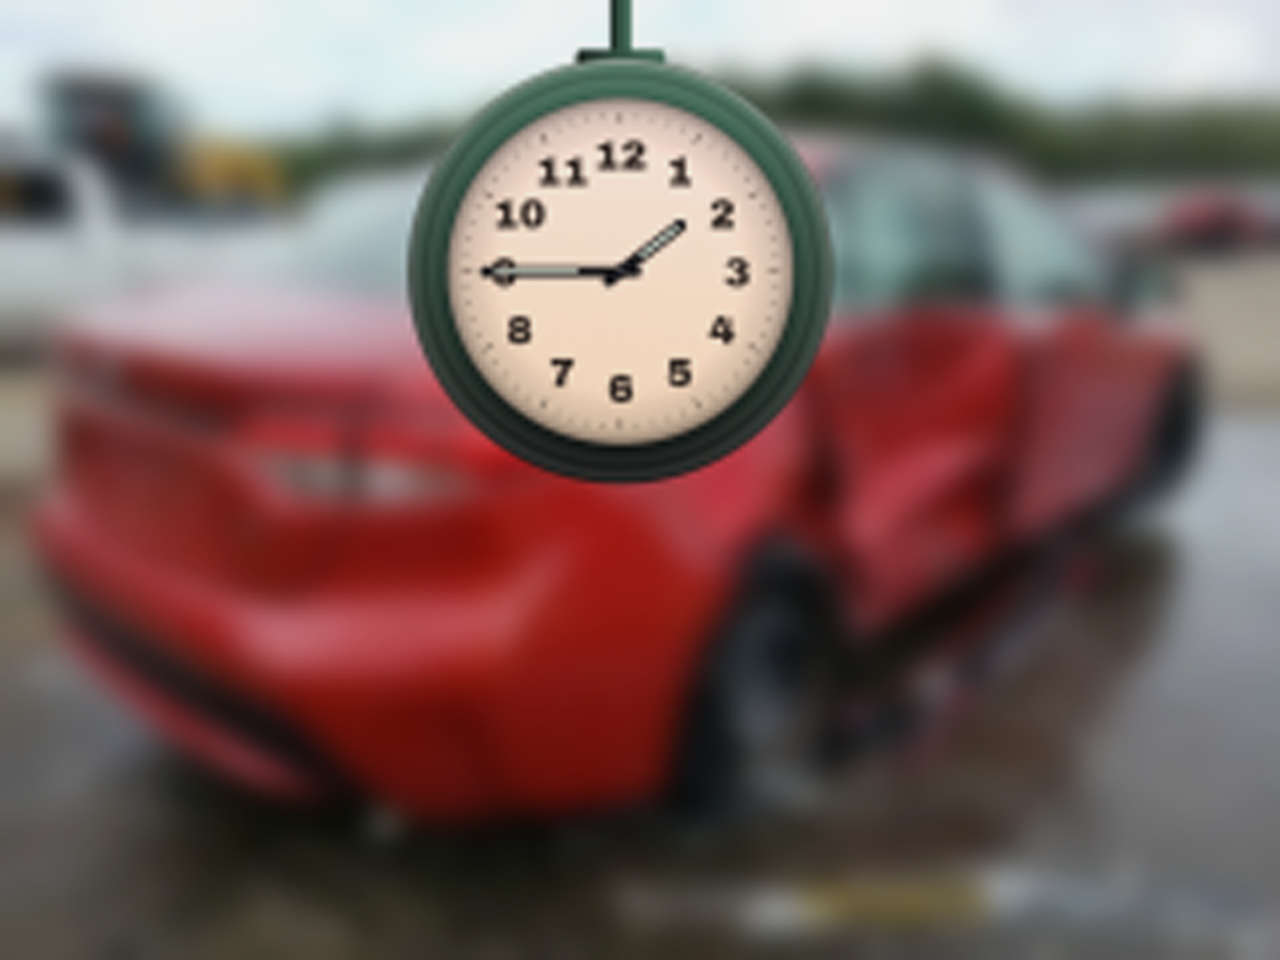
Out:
h=1 m=45
